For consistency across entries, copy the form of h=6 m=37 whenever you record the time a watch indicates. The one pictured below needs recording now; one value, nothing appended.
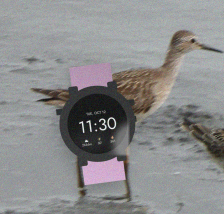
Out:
h=11 m=30
